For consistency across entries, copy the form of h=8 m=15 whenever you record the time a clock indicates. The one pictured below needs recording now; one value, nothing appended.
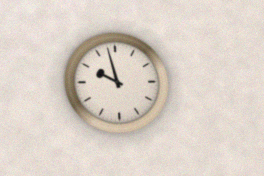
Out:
h=9 m=58
